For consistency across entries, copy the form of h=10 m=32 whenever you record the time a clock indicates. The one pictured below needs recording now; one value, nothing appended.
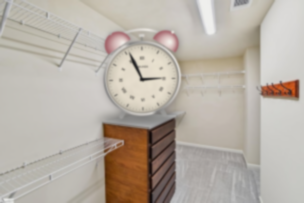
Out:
h=2 m=56
